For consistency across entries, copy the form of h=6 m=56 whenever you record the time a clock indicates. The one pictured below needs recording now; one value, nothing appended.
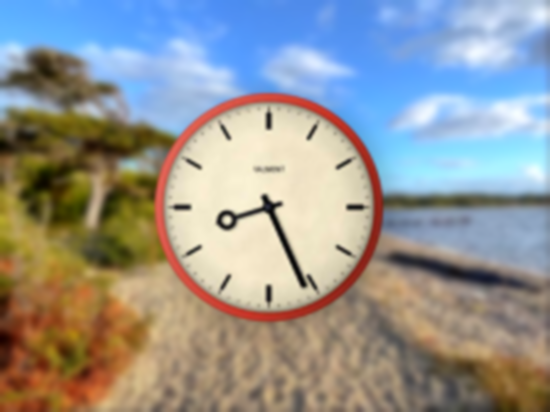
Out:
h=8 m=26
